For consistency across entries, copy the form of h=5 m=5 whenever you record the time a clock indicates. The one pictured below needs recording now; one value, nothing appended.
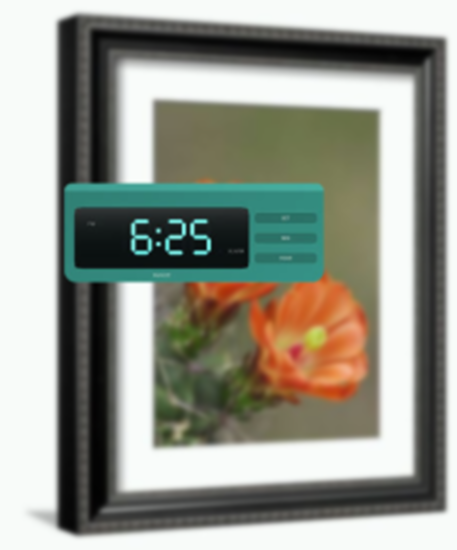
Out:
h=6 m=25
